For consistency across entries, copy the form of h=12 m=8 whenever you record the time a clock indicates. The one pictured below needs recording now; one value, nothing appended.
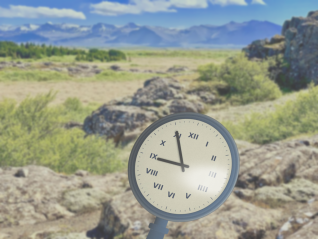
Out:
h=8 m=55
